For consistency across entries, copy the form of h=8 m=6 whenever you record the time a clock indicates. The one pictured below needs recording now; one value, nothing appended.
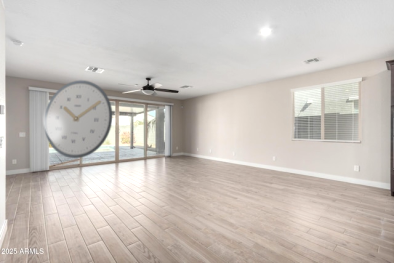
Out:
h=10 m=9
